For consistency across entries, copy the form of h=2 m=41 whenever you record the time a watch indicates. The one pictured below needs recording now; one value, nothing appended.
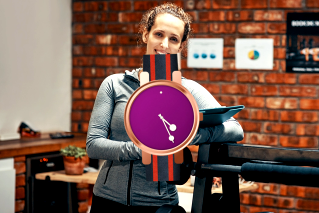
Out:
h=4 m=26
